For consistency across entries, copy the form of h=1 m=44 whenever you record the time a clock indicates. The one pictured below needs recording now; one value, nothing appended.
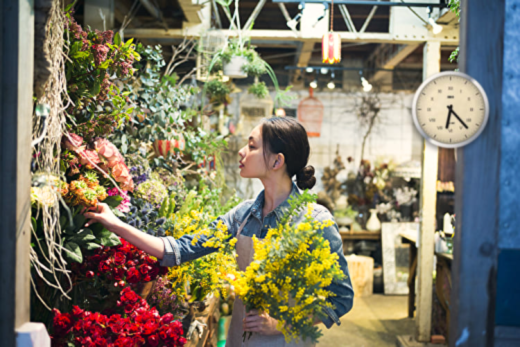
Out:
h=6 m=23
